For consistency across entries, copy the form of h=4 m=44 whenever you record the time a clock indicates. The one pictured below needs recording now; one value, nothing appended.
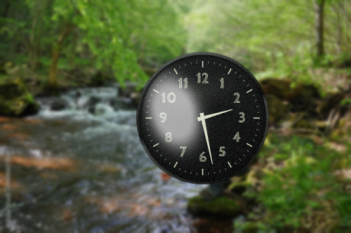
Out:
h=2 m=28
